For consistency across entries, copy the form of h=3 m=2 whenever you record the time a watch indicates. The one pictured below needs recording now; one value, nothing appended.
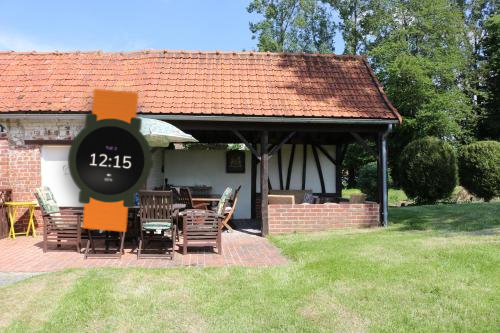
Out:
h=12 m=15
